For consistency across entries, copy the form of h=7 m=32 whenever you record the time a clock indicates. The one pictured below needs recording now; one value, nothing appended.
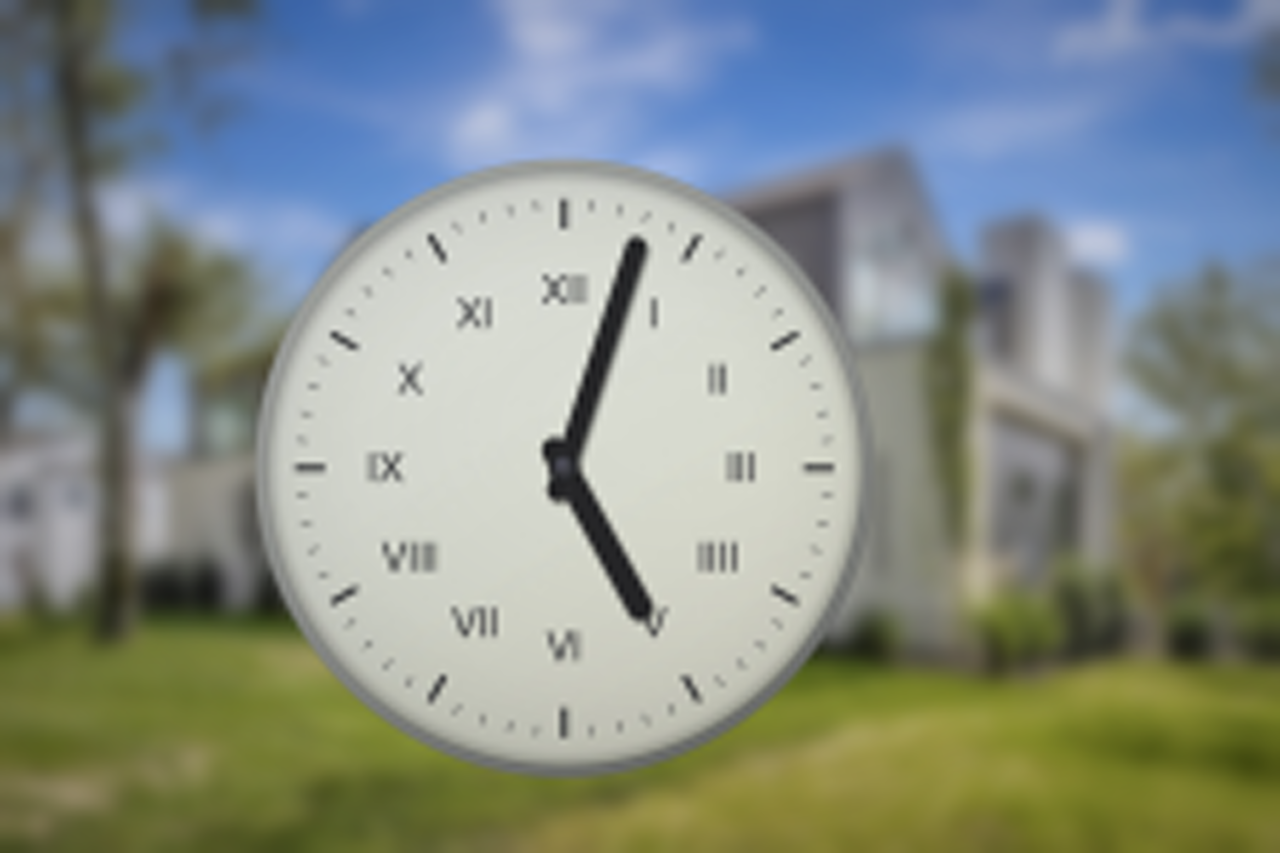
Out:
h=5 m=3
